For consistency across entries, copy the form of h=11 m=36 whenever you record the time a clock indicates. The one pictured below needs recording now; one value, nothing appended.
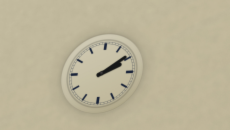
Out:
h=2 m=9
